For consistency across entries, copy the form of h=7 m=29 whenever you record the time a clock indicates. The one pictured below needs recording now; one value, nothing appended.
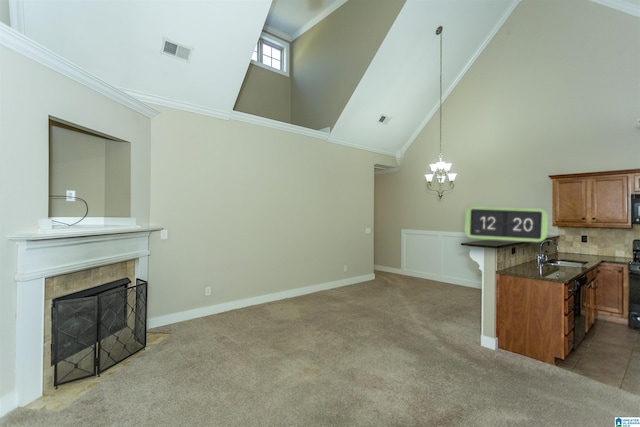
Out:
h=12 m=20
